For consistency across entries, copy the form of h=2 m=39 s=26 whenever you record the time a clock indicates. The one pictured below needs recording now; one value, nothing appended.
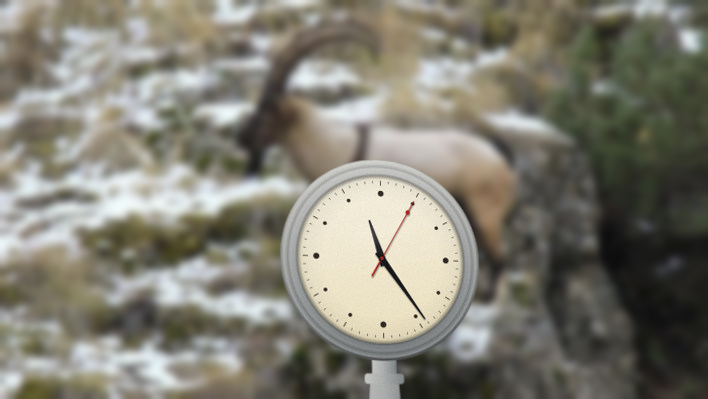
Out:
h=11 m=24 s=5
